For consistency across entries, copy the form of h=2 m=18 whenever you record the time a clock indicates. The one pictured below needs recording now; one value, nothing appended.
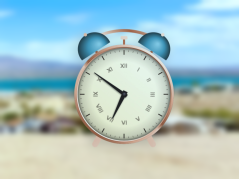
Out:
h=6 m=51
